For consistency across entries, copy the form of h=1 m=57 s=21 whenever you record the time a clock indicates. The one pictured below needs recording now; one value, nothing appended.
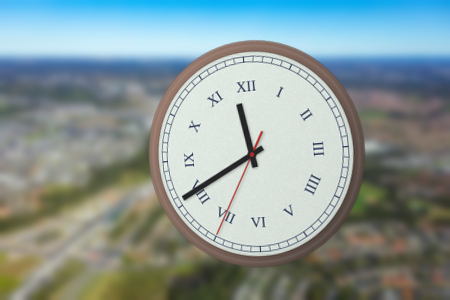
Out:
h=11 m=40 s=35
